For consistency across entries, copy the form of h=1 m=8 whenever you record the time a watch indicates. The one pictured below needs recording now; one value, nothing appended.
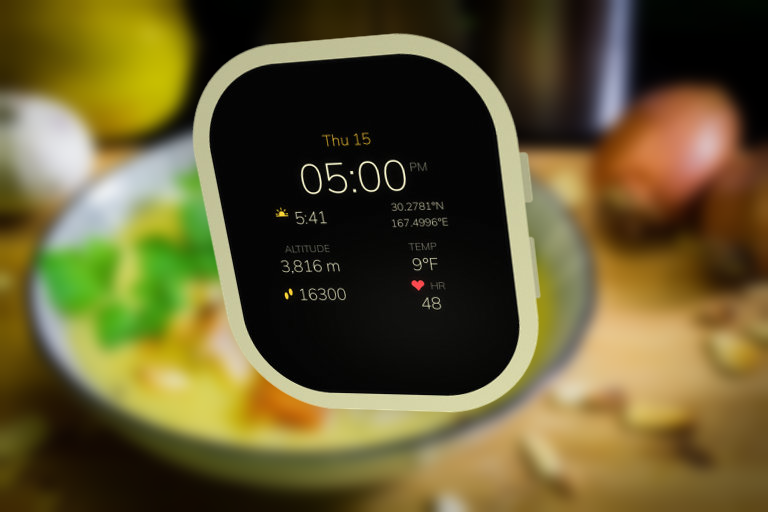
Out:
h=5 m=0
